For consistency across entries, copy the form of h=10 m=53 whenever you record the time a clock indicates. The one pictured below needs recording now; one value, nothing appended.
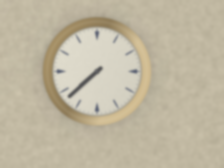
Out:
h=7 m=38
